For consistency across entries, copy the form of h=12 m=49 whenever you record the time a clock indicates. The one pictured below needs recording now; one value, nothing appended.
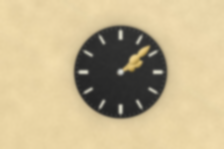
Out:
h=2 m=8
